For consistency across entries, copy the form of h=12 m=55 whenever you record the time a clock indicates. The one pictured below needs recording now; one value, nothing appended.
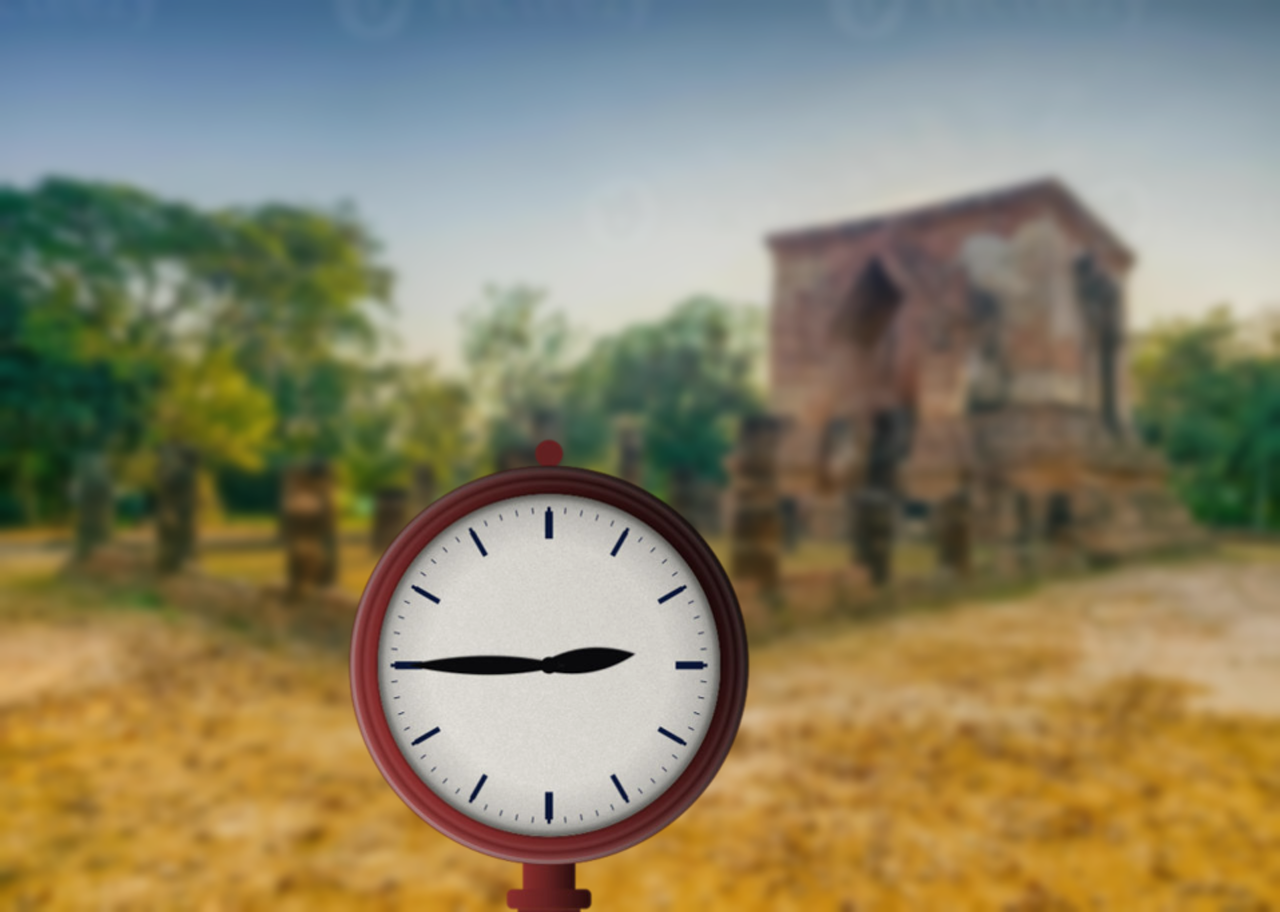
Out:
h=2 m=45
